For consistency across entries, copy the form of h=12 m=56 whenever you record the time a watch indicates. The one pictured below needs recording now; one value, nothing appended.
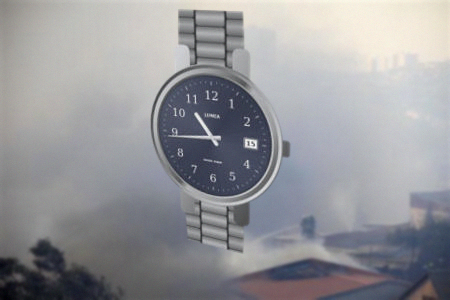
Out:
h=10 m=44
